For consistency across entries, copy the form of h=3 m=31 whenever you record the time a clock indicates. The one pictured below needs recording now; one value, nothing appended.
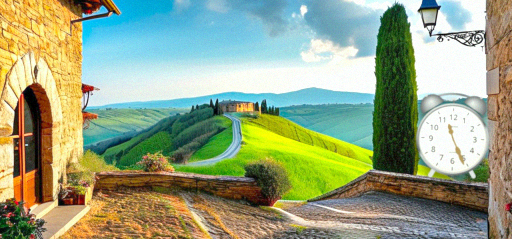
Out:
h=11 m=26
